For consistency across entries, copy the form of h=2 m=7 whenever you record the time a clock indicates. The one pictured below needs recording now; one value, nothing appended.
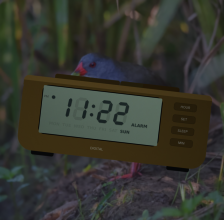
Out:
h=11 m=22
